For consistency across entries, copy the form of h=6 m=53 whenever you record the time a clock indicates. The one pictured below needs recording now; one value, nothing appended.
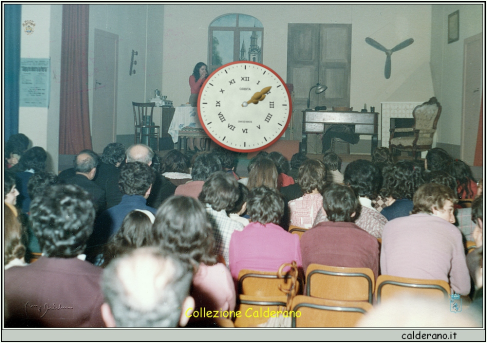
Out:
h=2 m=9
